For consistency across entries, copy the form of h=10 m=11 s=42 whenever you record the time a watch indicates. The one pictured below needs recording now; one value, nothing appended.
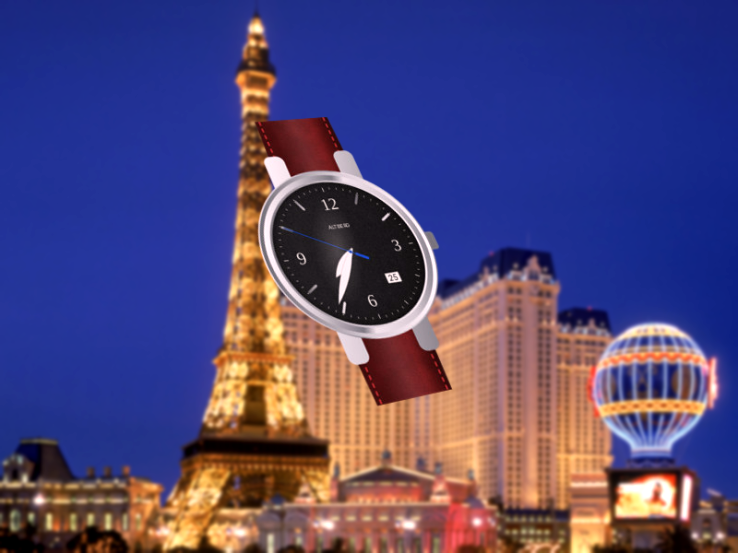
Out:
h=7 m=35 s=50
